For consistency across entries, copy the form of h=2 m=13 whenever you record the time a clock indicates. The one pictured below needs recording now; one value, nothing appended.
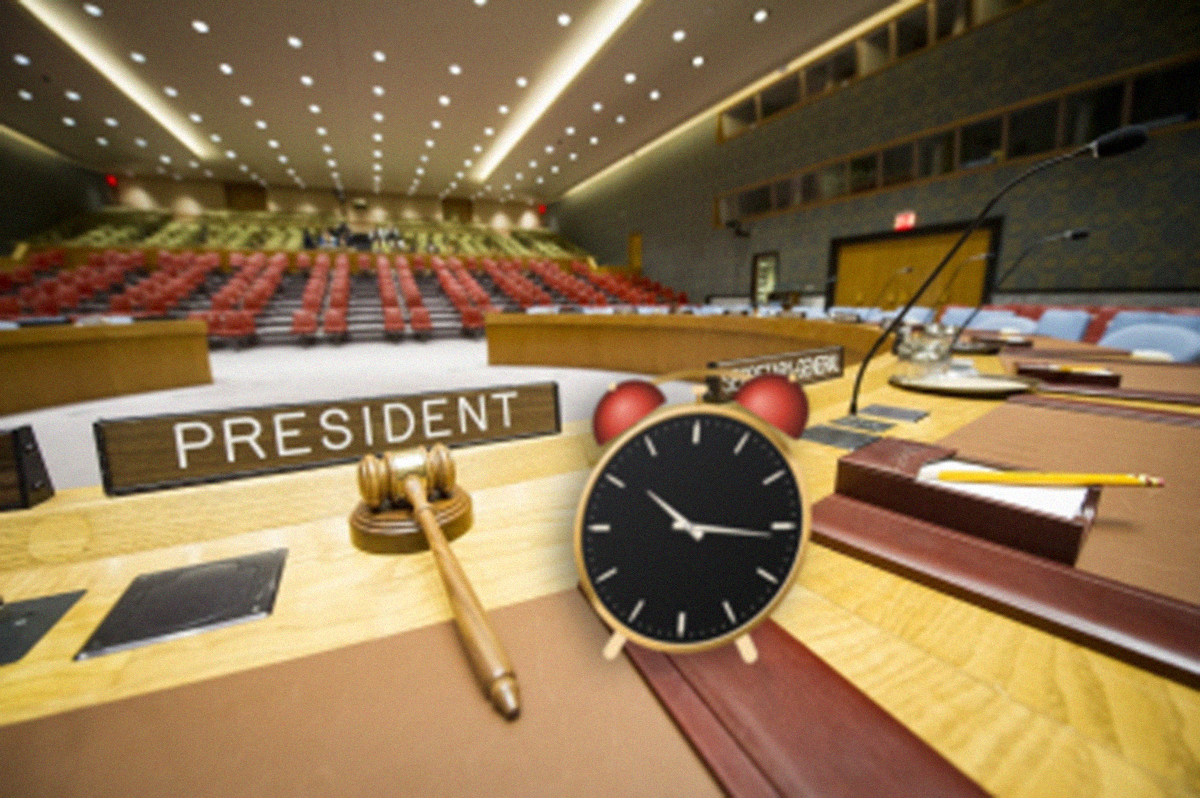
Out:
h=10 m=16
